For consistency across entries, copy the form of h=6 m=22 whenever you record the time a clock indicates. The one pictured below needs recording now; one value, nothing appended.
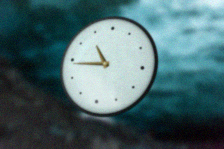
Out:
h=10 m=44
